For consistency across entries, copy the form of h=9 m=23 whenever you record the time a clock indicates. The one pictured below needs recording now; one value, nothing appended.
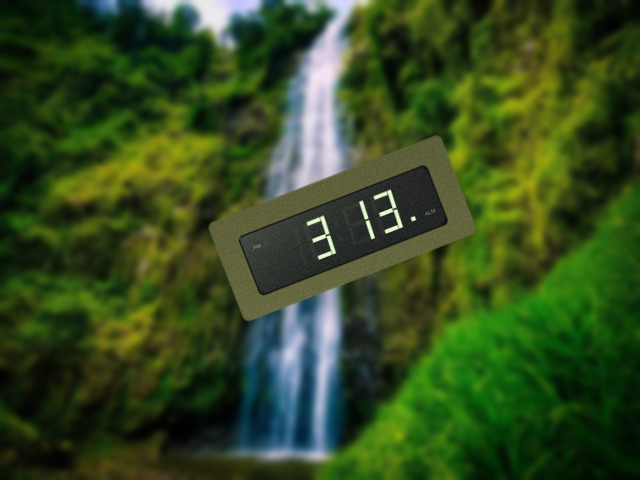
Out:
h=3 m=13
